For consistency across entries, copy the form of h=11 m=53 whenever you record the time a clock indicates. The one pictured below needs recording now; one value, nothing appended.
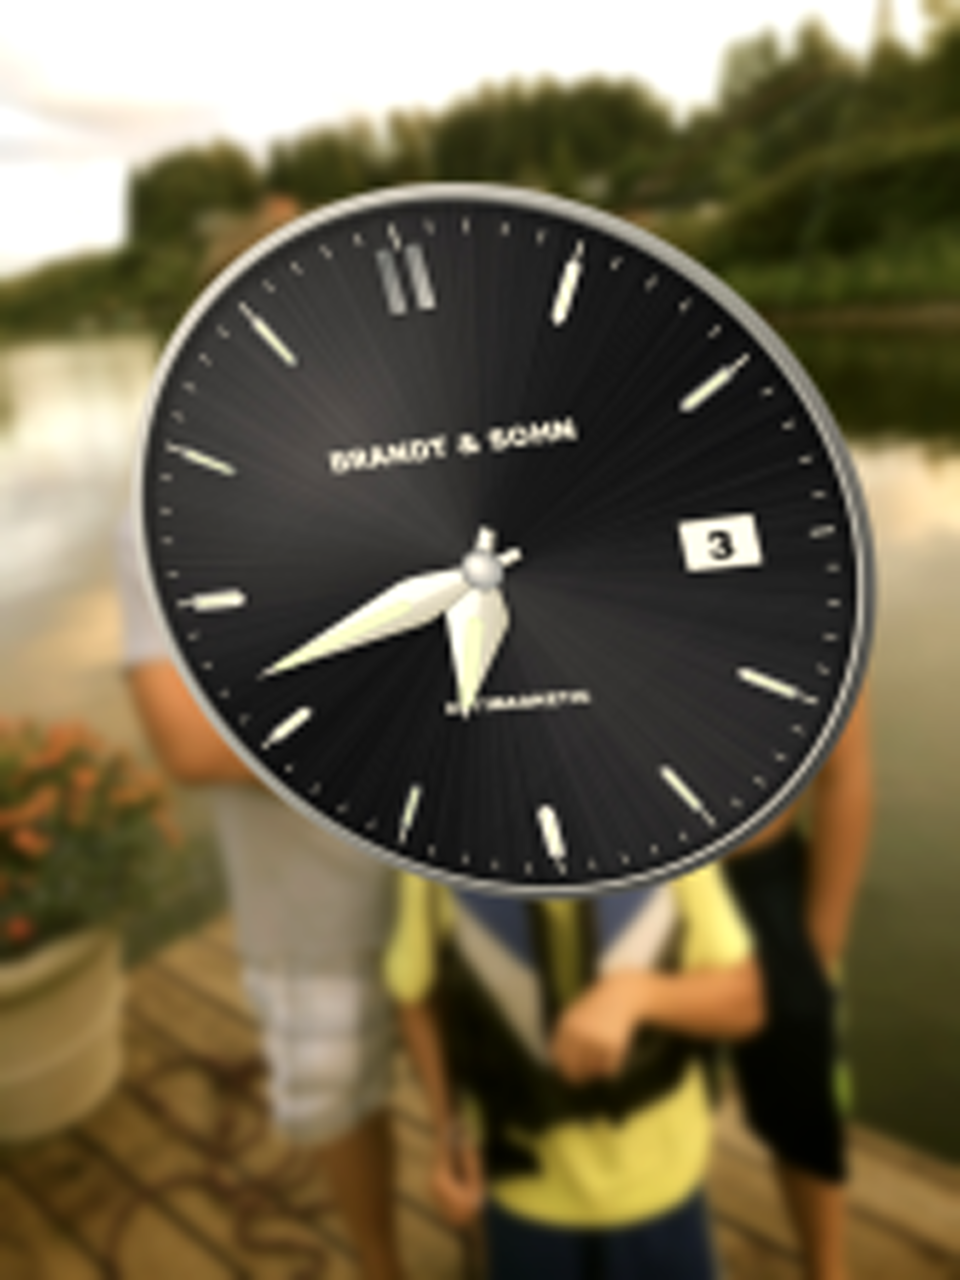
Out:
h=6 m=42
